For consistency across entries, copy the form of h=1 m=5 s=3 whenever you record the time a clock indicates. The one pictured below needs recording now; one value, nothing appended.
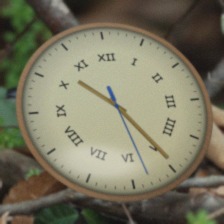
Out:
h=10 m=24 s=28
